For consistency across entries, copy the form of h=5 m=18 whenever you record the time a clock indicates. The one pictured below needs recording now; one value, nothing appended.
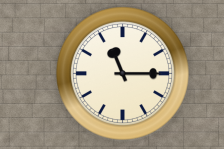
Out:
h=11 m=15
